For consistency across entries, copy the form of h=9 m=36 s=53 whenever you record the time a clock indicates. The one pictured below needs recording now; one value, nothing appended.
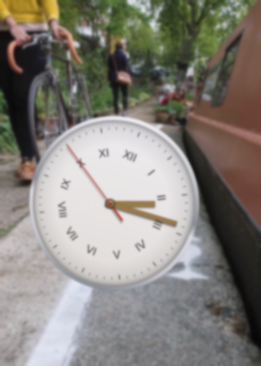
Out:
h=2 m=13 s=50
